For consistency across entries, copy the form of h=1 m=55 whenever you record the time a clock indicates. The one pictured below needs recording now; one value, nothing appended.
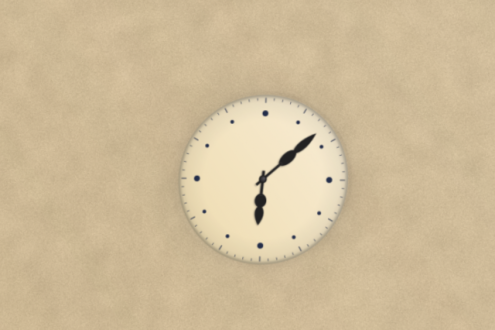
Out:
h=6 m=8
